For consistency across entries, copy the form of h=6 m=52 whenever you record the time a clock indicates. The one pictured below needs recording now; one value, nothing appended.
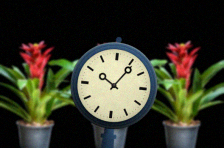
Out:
h=10 m=6
